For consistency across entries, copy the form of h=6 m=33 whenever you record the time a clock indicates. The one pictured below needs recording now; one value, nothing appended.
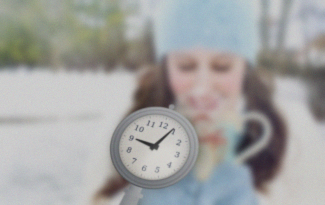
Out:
h=9 m=4
